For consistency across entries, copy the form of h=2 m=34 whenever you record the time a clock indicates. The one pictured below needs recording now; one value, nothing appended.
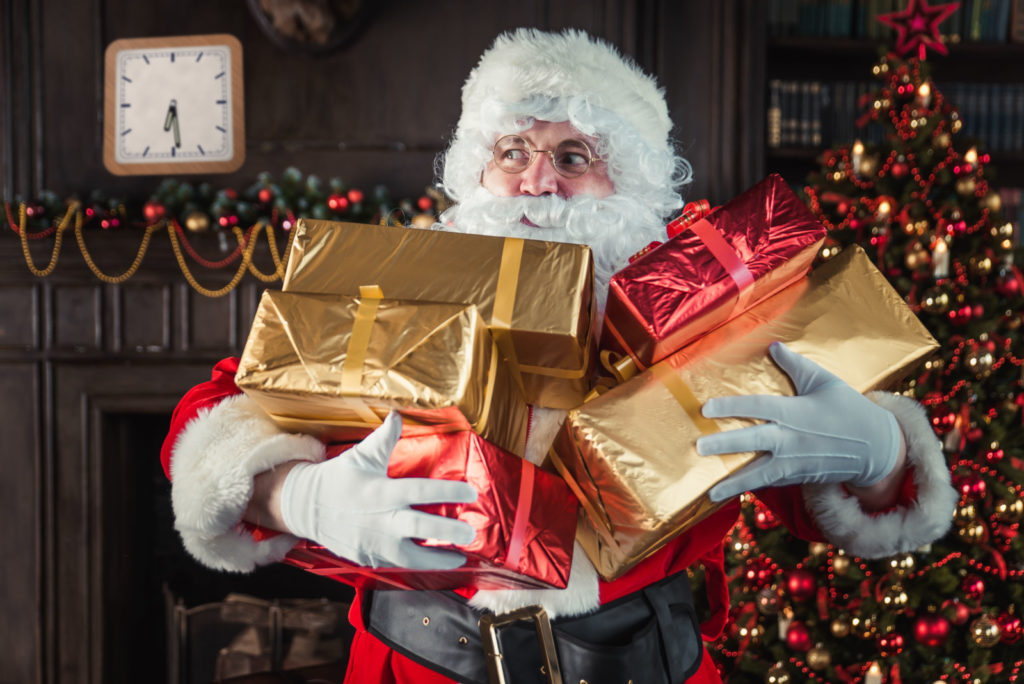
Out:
h=6 m=29
